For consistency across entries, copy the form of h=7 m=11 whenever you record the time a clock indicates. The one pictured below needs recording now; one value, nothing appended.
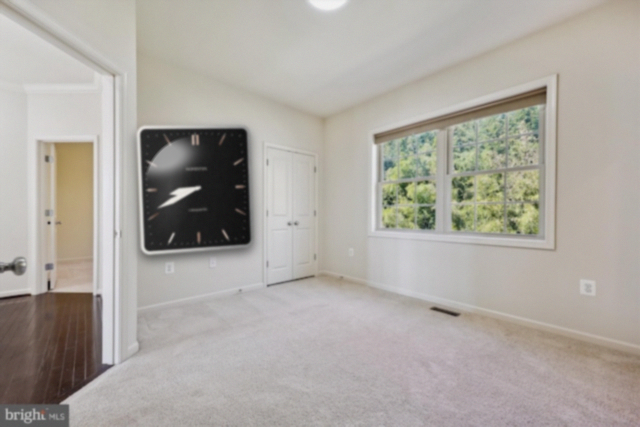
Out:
h=8 m=41
